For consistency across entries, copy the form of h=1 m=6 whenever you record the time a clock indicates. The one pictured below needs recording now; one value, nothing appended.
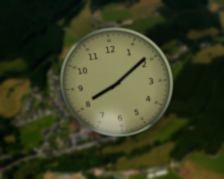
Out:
h=8 m=9
